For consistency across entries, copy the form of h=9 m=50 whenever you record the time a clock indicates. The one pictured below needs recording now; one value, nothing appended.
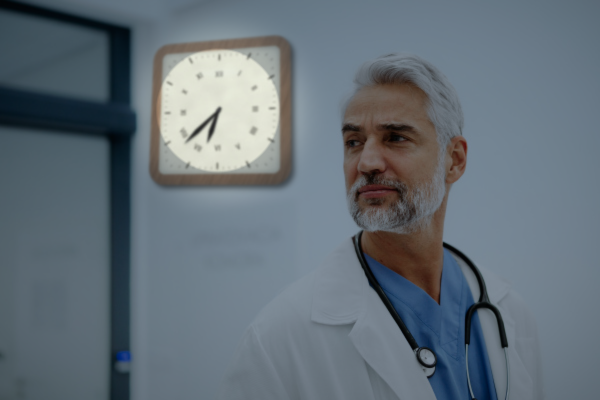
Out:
h=6 m=38
